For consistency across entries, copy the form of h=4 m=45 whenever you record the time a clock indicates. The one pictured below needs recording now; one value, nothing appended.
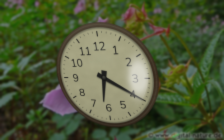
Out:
h=6 m=20
